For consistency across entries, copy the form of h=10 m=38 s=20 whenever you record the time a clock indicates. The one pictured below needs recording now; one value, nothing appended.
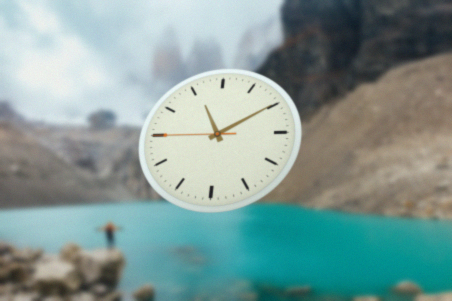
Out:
h=11 m=9 s=45
